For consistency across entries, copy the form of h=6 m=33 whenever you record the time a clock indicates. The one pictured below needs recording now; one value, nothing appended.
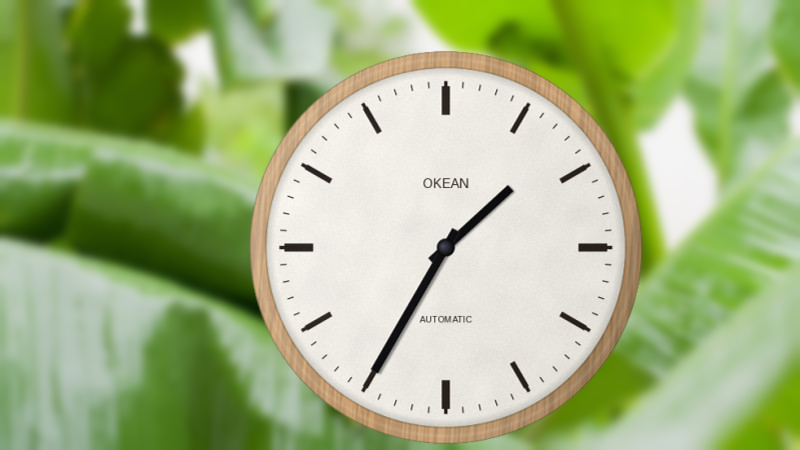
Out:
h=1 m=35
